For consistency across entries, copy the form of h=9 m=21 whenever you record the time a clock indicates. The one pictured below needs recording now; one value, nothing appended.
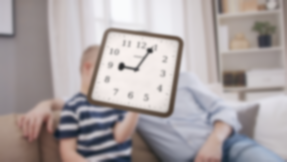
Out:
h=9 m=4
